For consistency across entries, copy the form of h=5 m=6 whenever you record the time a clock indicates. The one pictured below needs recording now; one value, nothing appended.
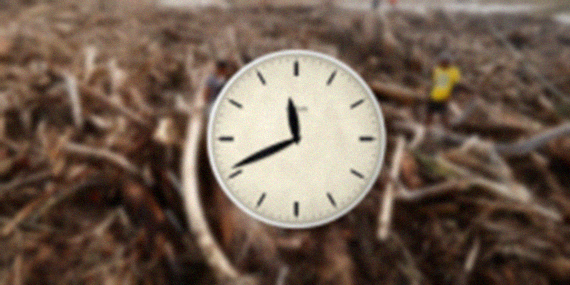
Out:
h=11 m=41
